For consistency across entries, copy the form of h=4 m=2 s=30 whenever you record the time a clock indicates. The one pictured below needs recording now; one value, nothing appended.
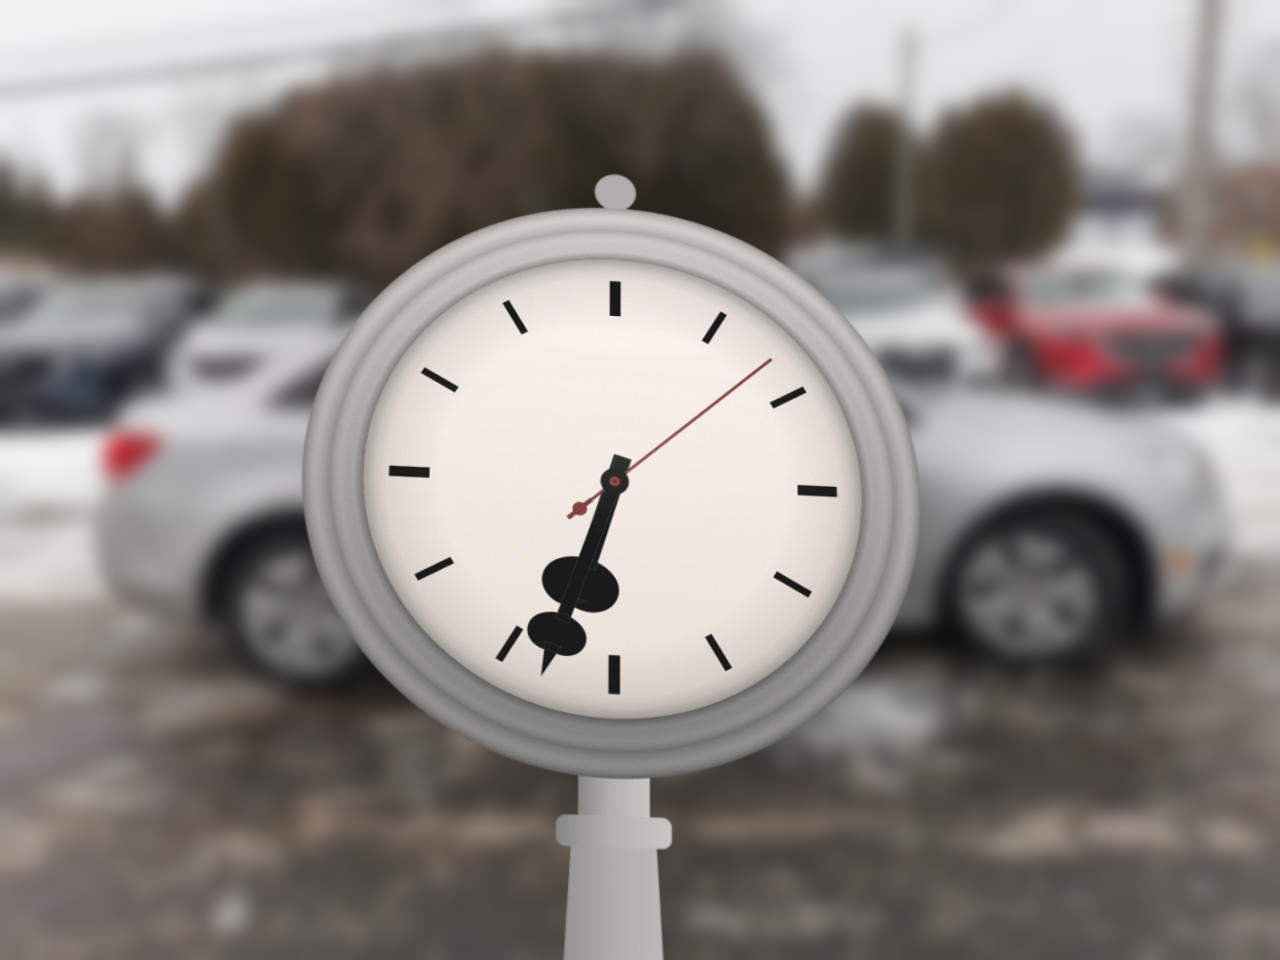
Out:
h=6 m=33 s=8
